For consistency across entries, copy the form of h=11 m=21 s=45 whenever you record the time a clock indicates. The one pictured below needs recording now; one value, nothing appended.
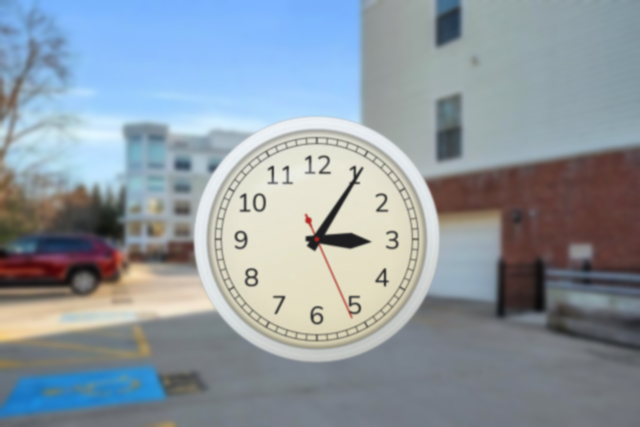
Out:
h=3 m=5 s=26
